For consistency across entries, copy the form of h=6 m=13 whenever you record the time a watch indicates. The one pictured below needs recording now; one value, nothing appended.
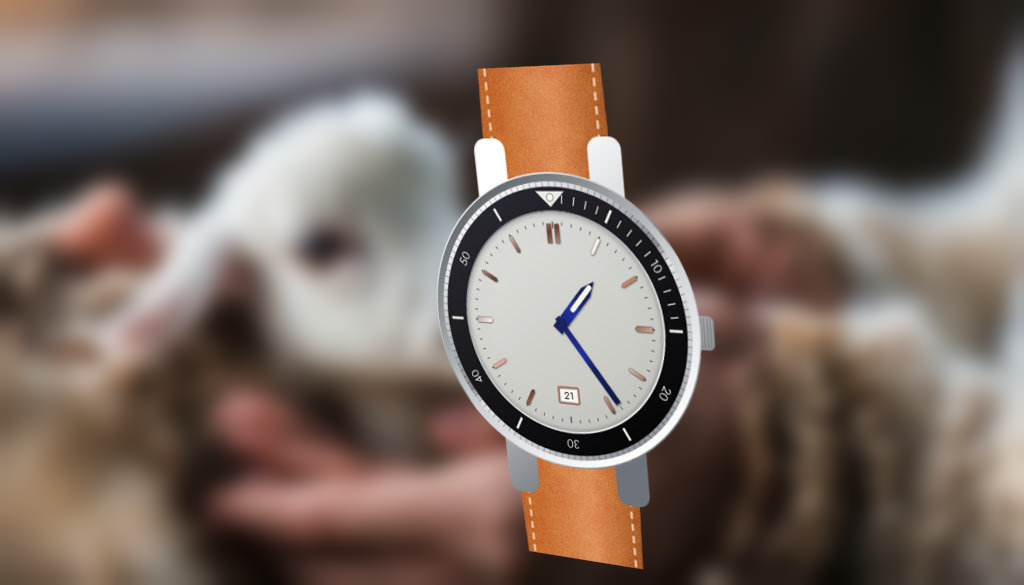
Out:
h=1 m=24
